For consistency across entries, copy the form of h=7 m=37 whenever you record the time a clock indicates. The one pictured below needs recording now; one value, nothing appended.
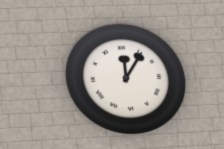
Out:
h=12 m=6
